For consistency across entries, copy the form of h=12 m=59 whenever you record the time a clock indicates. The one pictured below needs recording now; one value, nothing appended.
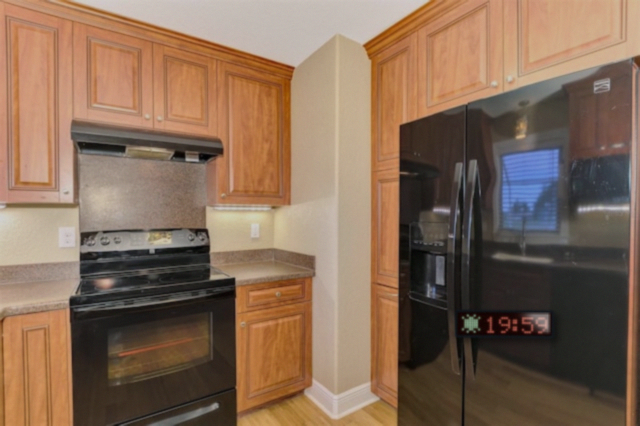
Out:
h=19 m=59
